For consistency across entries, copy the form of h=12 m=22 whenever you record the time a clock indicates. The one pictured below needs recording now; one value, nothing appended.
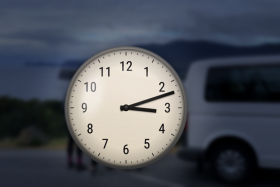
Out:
h=3 m=12
